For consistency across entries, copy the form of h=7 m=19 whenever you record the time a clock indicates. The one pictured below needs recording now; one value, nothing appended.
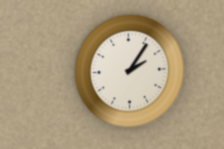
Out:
h=2 m=6
